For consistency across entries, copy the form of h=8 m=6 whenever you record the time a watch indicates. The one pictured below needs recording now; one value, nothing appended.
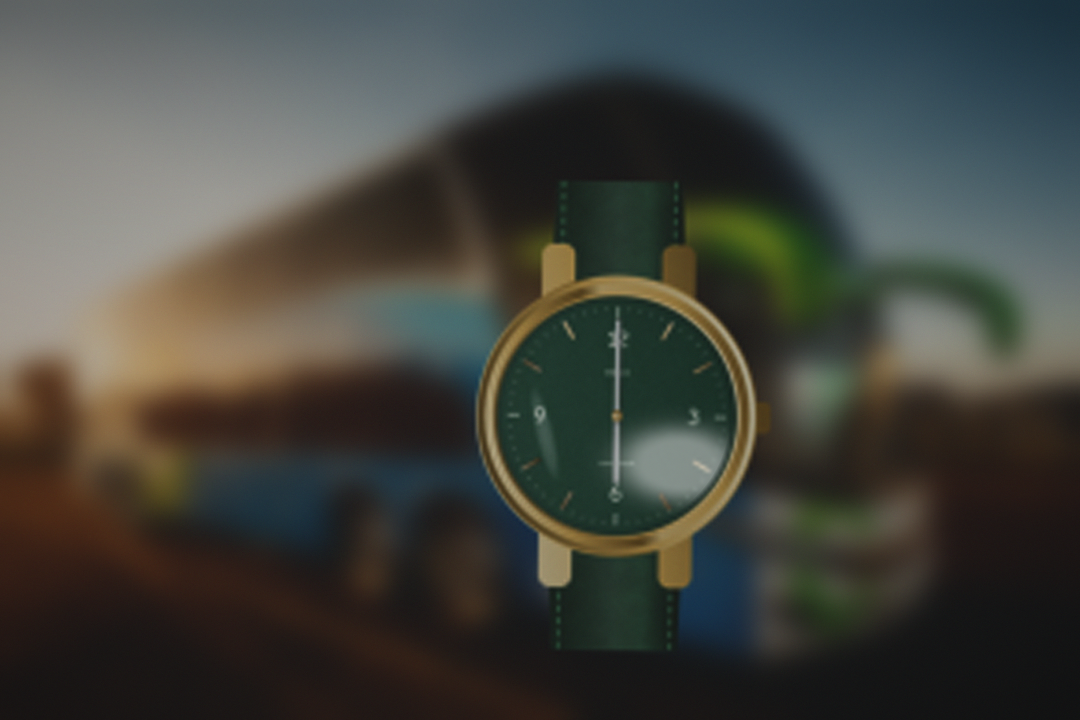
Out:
h=6 m=0
